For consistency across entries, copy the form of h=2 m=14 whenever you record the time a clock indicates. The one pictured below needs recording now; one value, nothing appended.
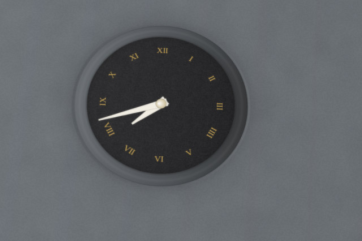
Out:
h=7 m=42
